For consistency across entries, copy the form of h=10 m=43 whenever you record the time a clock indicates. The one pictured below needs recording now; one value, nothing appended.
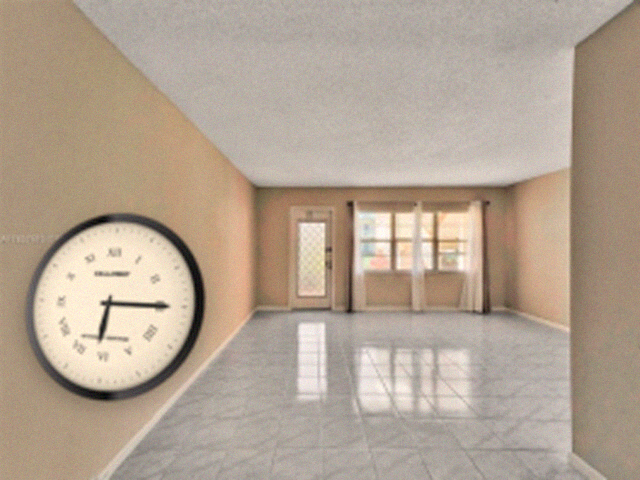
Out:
h=6 m=15
